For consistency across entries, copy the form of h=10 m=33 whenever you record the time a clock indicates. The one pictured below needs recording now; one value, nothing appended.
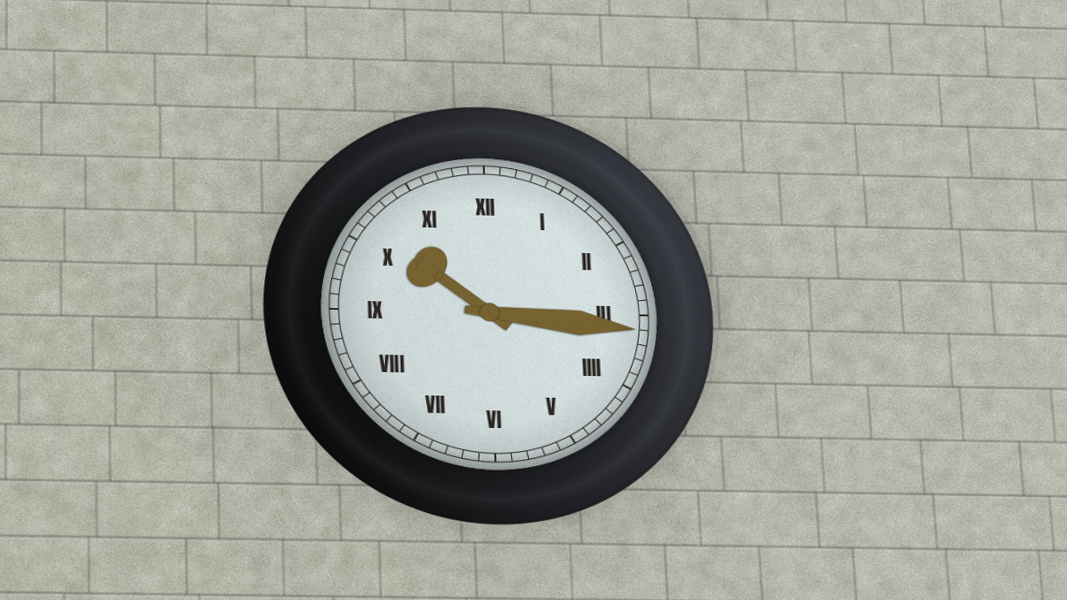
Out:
h=10 m=16
